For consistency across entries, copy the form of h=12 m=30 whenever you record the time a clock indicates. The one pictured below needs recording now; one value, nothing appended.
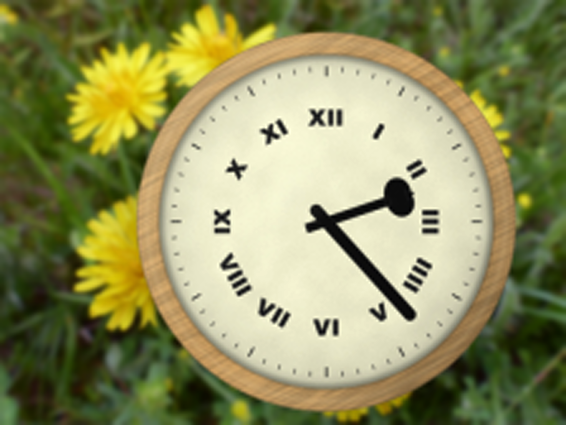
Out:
h=2 m=23
